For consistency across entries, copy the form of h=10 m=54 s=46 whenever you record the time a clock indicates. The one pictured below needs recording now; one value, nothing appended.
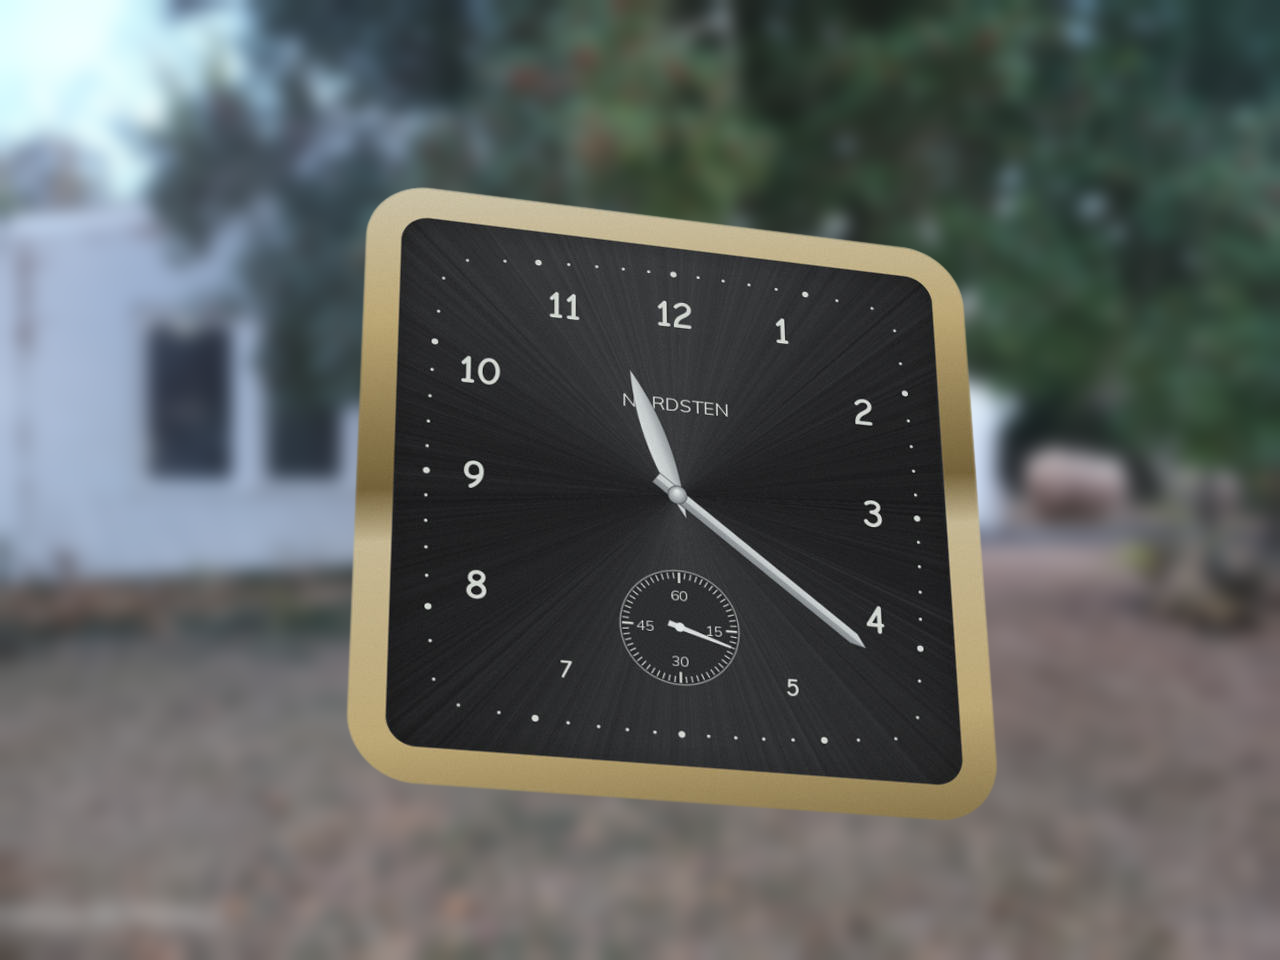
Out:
h=11 m=21 s=18
